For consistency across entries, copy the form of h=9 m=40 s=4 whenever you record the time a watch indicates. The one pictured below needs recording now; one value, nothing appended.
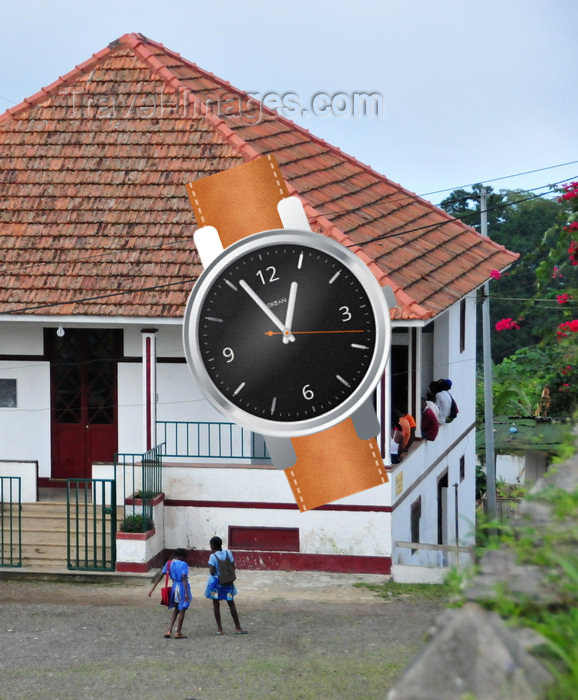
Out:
h=12 m=56 s=18
